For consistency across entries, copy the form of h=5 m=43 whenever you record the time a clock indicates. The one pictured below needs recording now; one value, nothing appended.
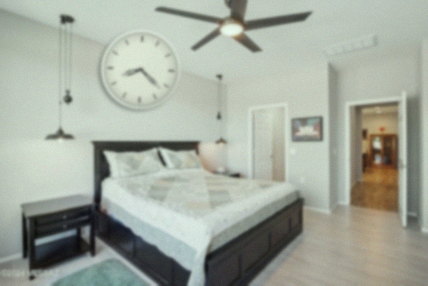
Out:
h=8 m=22
